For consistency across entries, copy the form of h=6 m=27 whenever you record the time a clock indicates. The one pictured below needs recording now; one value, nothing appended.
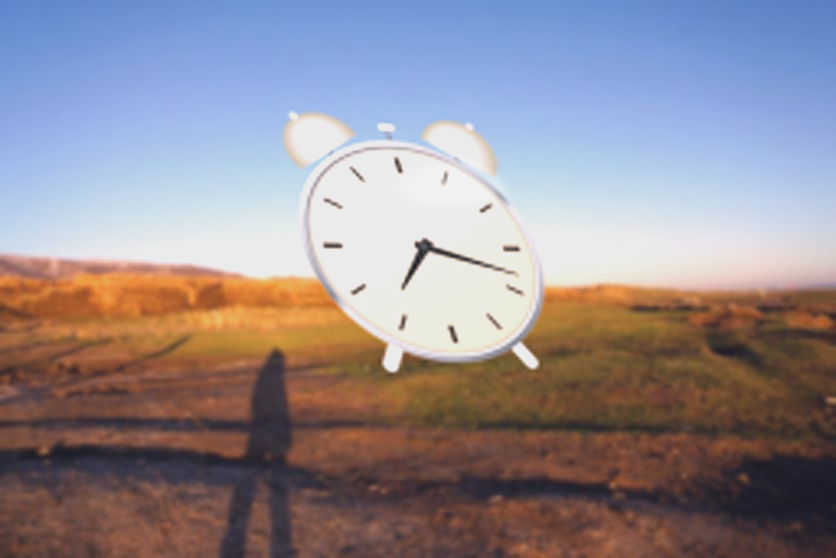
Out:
h=7 m=18
